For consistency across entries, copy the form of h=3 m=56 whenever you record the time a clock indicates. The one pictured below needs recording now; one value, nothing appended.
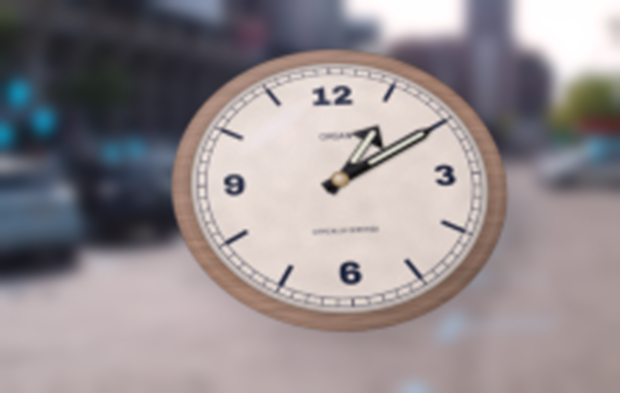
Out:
h=1 m=10
